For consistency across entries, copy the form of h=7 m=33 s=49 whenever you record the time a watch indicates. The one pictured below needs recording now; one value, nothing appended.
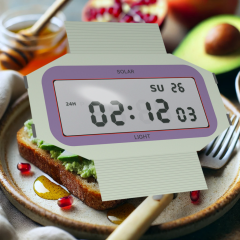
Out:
h=2 m=12 s=3
